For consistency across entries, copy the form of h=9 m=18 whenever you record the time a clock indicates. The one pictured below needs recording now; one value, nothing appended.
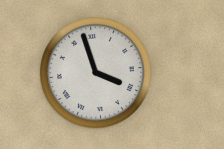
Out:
h=3 m=58
